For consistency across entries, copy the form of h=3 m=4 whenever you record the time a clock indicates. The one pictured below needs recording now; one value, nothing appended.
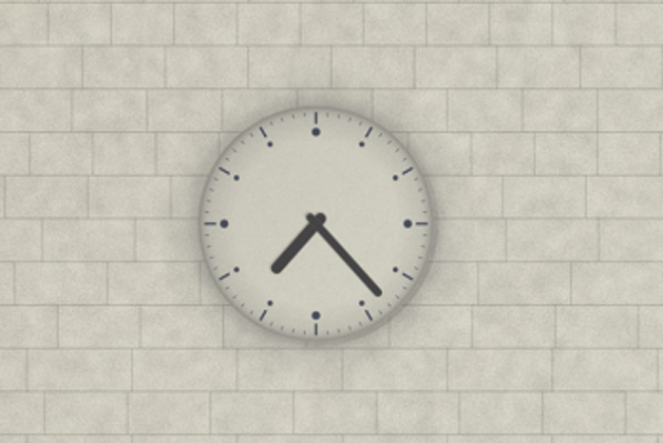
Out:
h=7 m=23
